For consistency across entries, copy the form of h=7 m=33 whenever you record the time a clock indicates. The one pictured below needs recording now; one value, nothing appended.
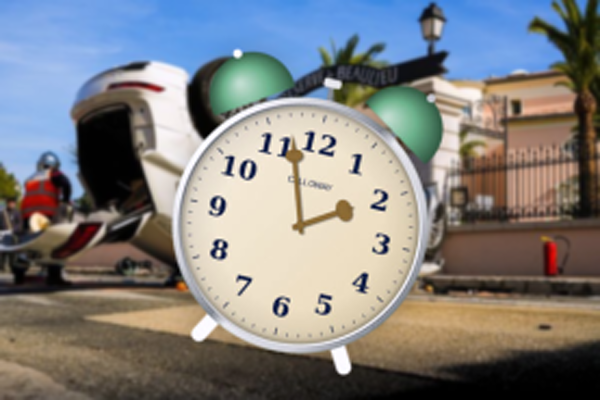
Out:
h=1 m=57
